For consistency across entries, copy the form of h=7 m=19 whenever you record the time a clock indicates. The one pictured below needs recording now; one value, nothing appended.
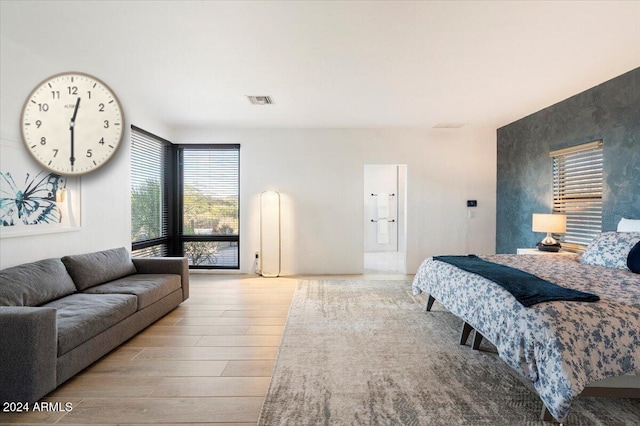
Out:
h=12 m=30
